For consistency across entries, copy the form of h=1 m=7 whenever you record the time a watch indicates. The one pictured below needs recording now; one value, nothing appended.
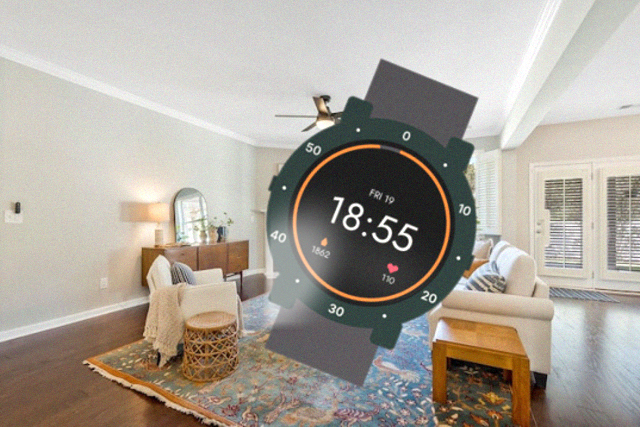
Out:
h=18 m=55
